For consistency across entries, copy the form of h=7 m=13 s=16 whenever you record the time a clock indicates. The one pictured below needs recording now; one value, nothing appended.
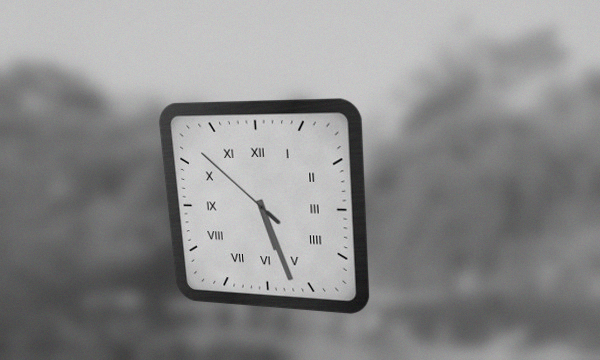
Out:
h=5 m=26 s=52
